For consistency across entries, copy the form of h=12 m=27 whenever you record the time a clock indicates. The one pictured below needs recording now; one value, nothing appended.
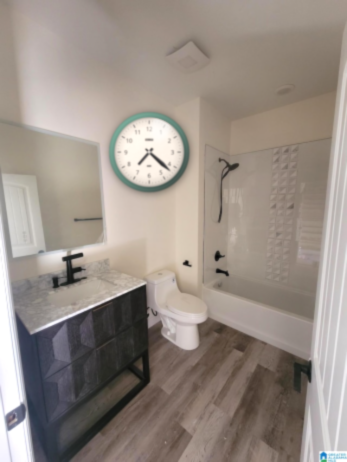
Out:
h=7 m=22
